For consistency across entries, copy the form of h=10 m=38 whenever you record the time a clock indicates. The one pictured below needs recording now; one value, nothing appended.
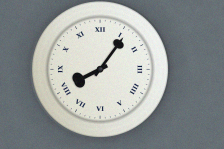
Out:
h=8 m=6
